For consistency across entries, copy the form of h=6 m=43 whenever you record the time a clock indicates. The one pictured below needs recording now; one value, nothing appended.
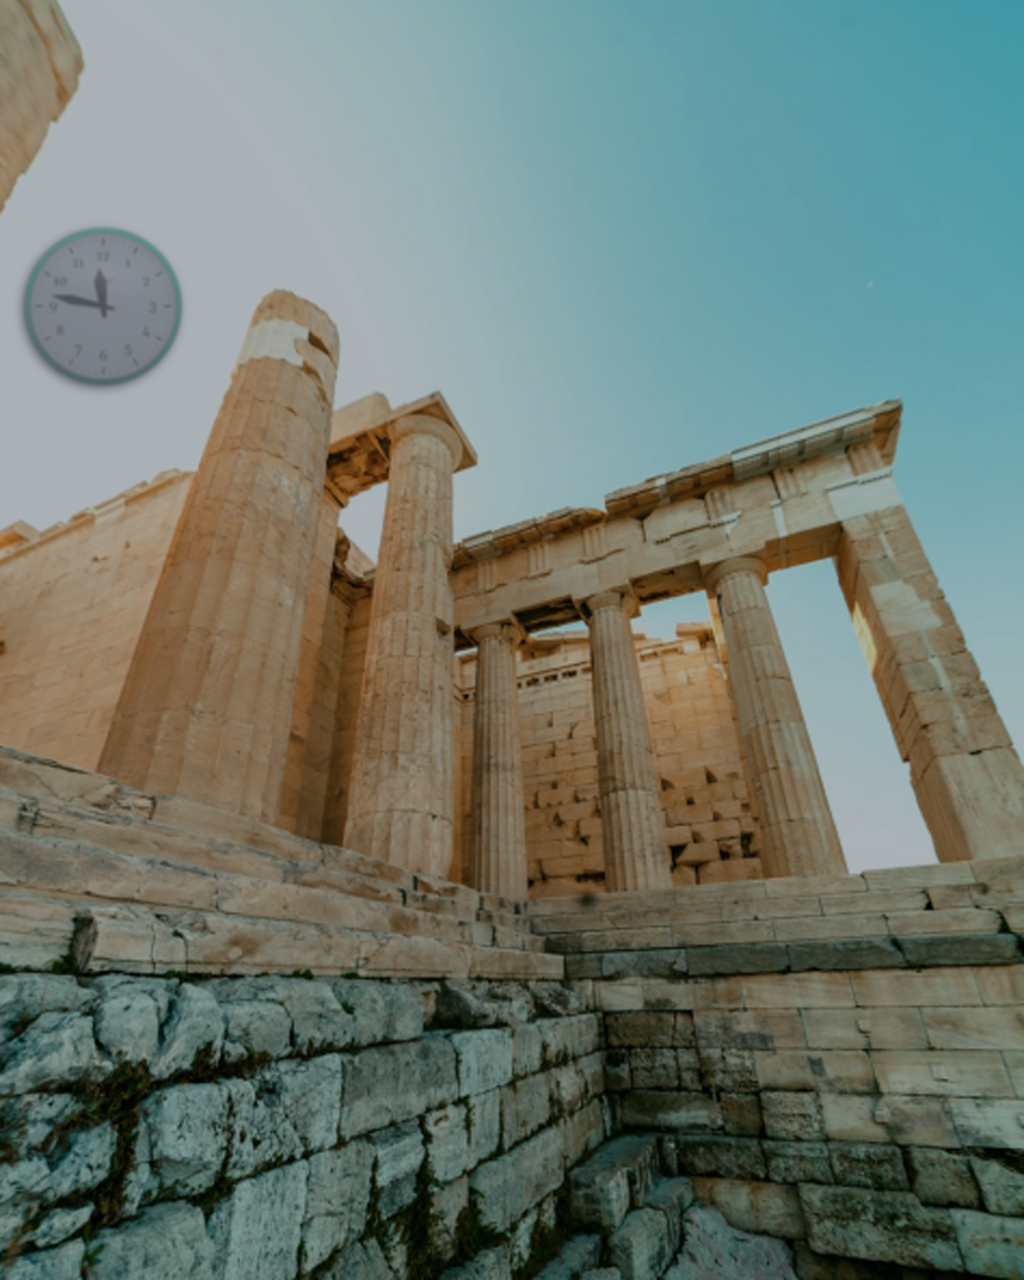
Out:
h=11 m=47
